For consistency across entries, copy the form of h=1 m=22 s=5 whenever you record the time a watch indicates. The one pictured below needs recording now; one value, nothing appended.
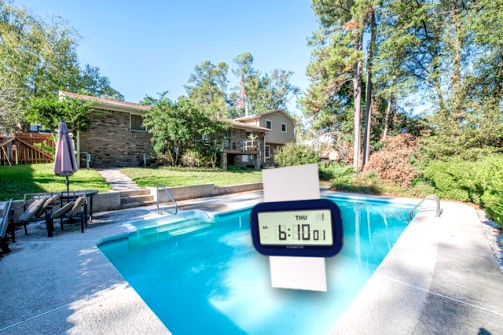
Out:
h=6 m=10 s=1
